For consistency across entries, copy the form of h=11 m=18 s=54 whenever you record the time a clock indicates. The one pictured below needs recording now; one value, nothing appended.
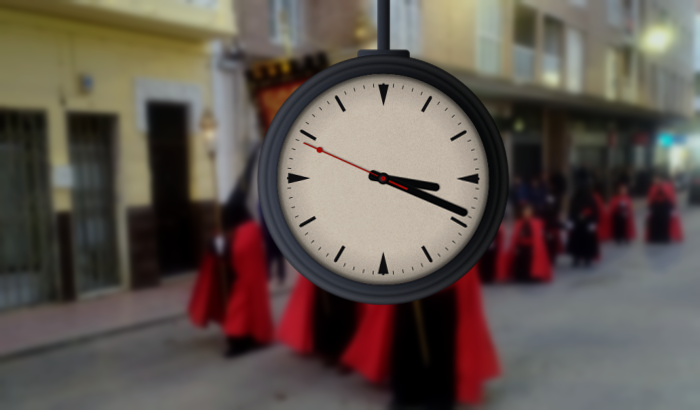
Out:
h=3 m=18 s=49
